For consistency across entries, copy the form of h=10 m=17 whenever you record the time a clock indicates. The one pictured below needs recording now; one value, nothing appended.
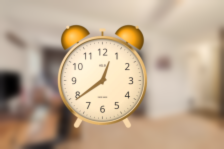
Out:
h=12 m=39
